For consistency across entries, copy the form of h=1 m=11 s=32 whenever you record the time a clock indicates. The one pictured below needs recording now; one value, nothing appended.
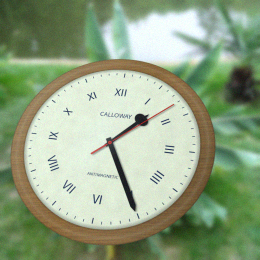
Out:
h=1 m=25 s=8
